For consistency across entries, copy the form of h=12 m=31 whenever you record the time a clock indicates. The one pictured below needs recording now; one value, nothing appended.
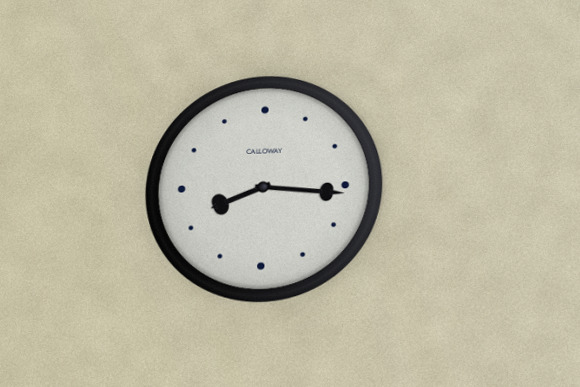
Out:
h=8 m=16
